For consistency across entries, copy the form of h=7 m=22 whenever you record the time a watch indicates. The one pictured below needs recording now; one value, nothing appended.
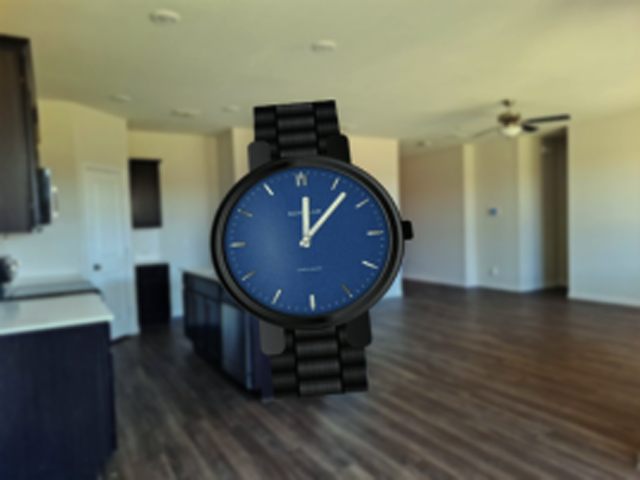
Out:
h=12 m=7
